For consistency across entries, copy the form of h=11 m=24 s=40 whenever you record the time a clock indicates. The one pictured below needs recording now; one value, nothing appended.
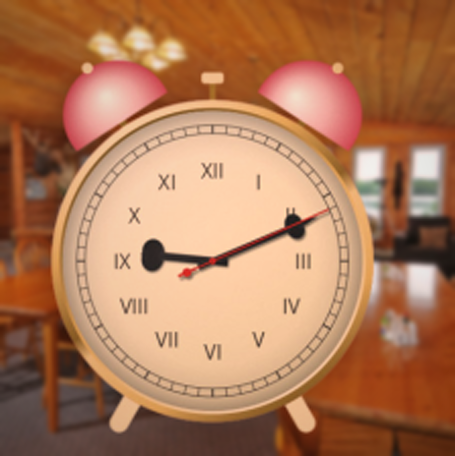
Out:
h=9 m=11 s=11
